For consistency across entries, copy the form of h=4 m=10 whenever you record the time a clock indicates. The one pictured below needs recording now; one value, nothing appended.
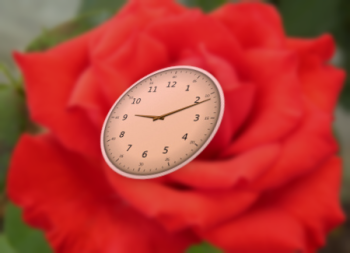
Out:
h=9 m=11
